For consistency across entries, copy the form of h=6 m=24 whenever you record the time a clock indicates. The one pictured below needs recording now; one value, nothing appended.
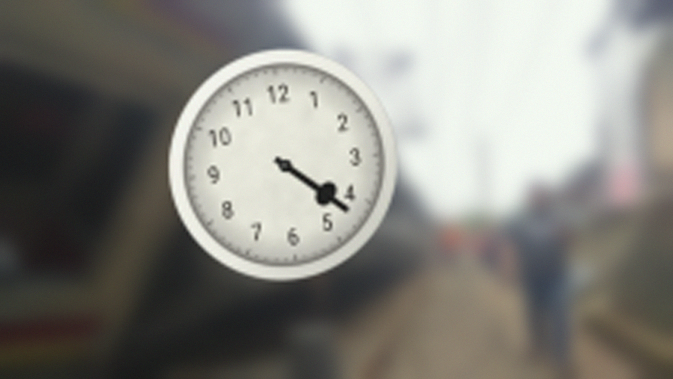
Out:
h=4 m=22
